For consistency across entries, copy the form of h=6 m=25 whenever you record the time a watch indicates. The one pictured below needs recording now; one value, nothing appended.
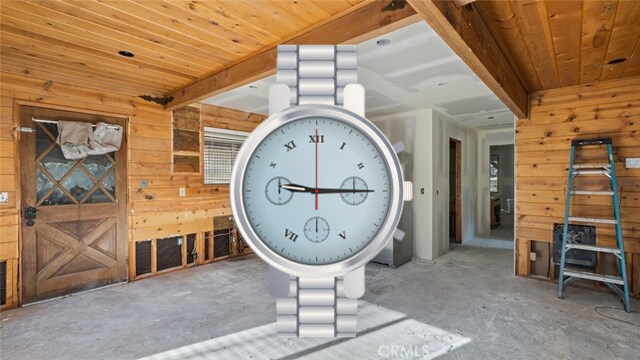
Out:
h=9 m=15
